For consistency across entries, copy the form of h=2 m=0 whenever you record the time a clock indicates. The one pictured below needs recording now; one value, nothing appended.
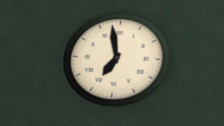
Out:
h=6 m=58
